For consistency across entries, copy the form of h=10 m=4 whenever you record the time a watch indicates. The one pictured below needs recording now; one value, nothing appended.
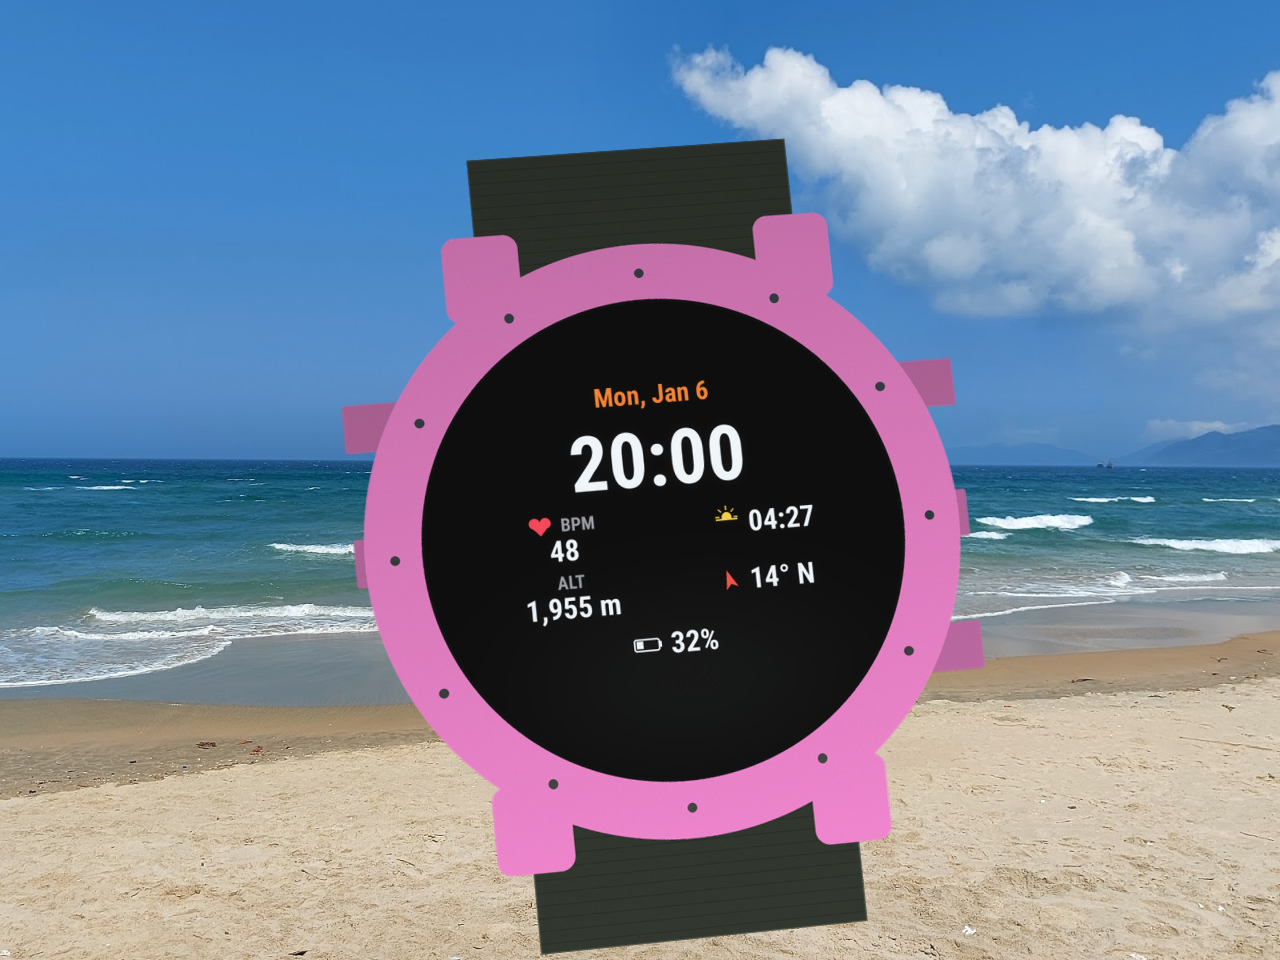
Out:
h=20 m=0
